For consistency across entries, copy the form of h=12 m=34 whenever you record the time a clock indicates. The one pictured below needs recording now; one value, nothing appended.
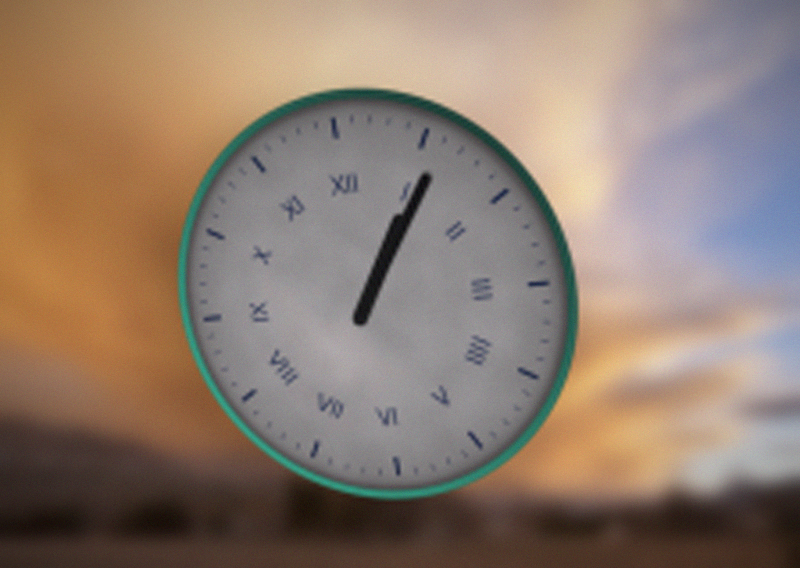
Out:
h=1 m=6
